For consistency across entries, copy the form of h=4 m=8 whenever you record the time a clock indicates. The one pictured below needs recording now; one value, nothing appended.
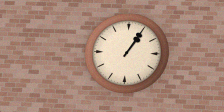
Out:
h=1 m=5
